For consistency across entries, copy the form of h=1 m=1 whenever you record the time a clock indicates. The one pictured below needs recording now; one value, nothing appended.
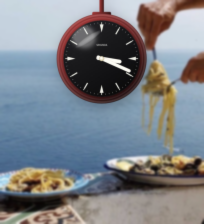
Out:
h=3 m=19
